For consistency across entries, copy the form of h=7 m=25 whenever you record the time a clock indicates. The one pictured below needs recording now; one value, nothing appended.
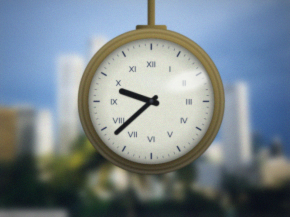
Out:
h=9 m=38
